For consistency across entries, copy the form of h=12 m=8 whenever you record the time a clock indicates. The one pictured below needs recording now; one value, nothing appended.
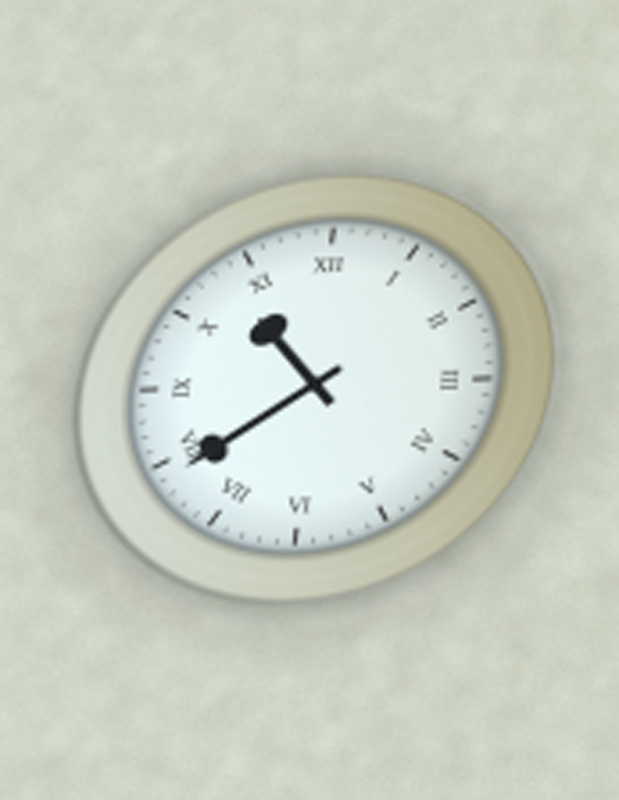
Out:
h=10 m=39
